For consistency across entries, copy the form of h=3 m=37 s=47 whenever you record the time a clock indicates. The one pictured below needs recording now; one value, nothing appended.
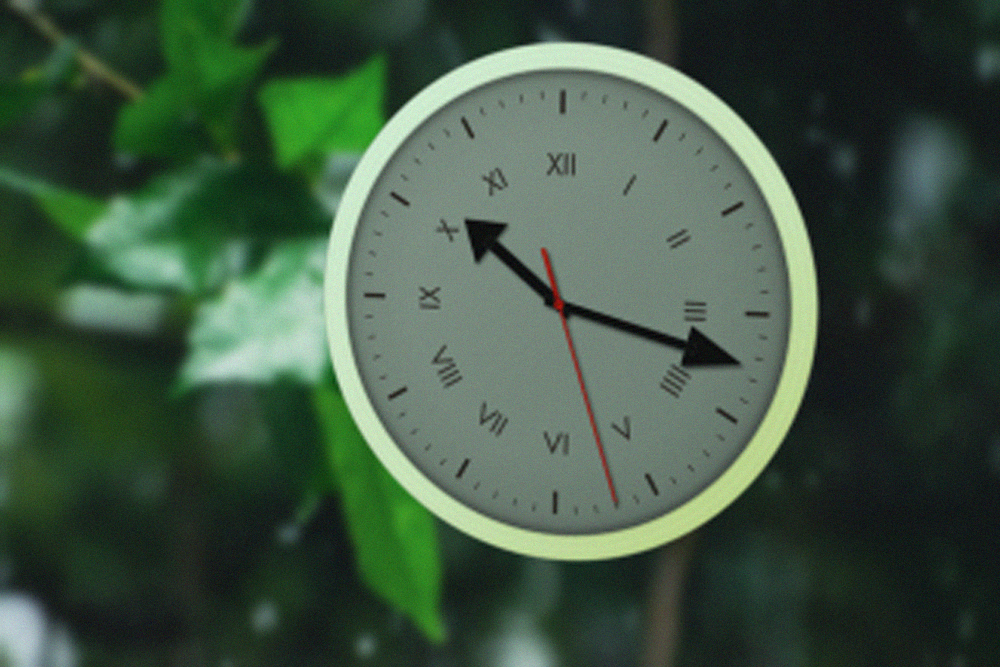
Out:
h=10 m=17 s=27
